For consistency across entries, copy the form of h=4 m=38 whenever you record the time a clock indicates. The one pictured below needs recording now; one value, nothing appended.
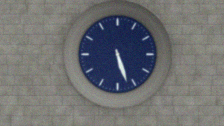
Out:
h=5 m=27
